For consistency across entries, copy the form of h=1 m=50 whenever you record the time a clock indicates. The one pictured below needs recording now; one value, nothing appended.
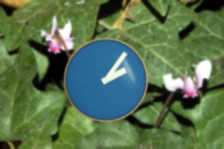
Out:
h=2 m=6
